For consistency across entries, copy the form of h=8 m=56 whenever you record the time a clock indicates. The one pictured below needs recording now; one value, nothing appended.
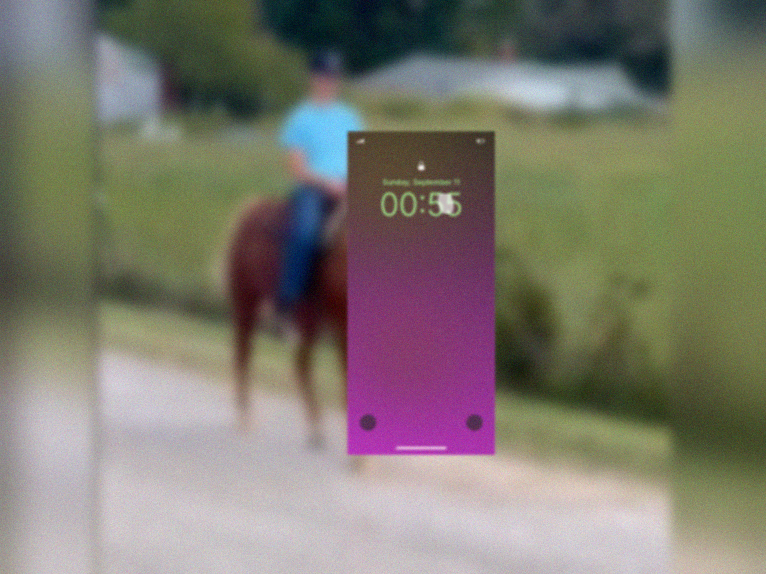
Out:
h=0 m=55
